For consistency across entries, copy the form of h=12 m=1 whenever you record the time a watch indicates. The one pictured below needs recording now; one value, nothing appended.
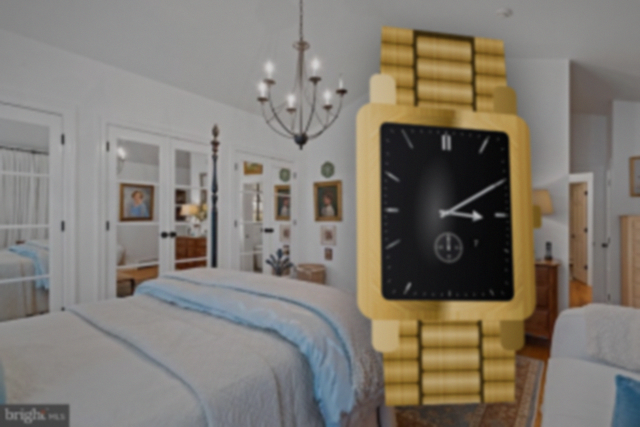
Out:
h=3 m=10
